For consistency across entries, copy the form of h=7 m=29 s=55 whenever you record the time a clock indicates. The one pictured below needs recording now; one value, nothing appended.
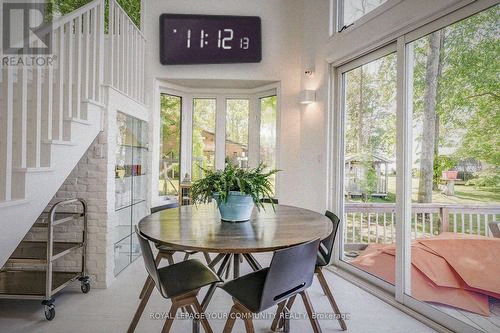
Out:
h=11 m=12 s=13
